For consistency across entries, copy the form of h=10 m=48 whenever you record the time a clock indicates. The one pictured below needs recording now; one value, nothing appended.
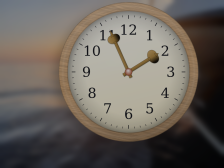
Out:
h=1 m=56
